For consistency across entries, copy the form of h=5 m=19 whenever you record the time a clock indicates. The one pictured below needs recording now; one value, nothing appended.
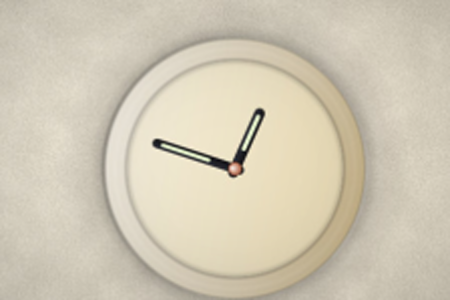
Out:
h=12 m=48
